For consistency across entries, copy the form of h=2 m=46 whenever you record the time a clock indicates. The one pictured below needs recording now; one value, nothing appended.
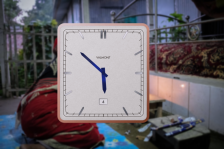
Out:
h=5 m=52
